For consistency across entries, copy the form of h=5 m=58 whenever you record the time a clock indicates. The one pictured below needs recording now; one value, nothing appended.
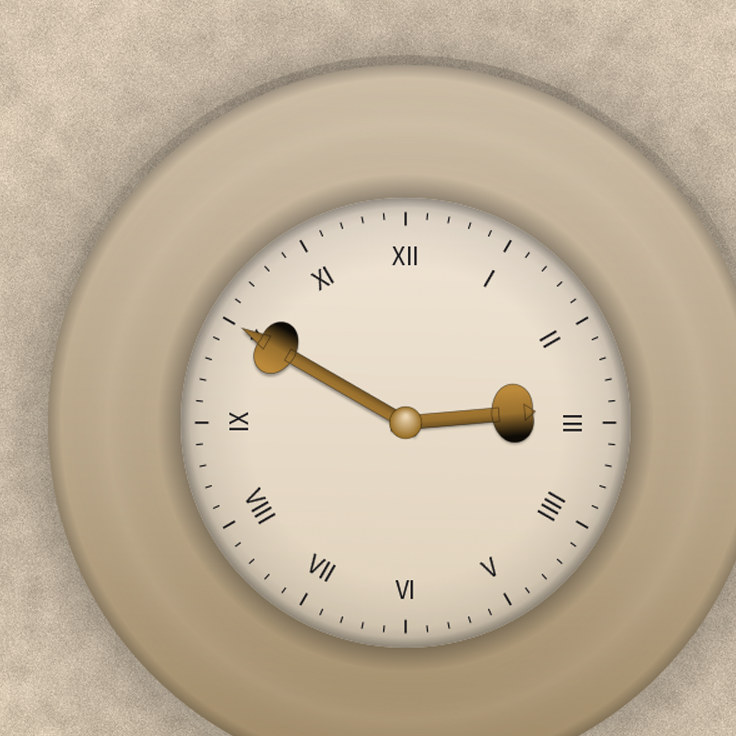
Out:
h=2 m=50
